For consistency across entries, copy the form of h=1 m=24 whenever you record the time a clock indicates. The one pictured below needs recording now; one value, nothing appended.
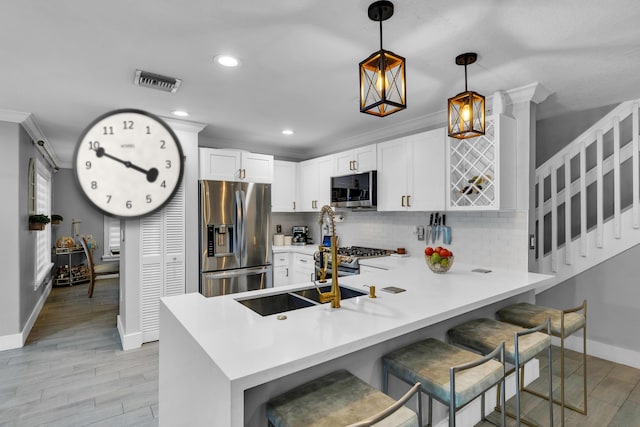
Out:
h=3 m=49
